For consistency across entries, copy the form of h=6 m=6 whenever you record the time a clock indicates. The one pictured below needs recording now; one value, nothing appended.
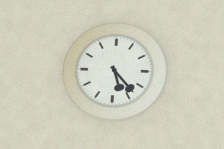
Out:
h=5 m=23
